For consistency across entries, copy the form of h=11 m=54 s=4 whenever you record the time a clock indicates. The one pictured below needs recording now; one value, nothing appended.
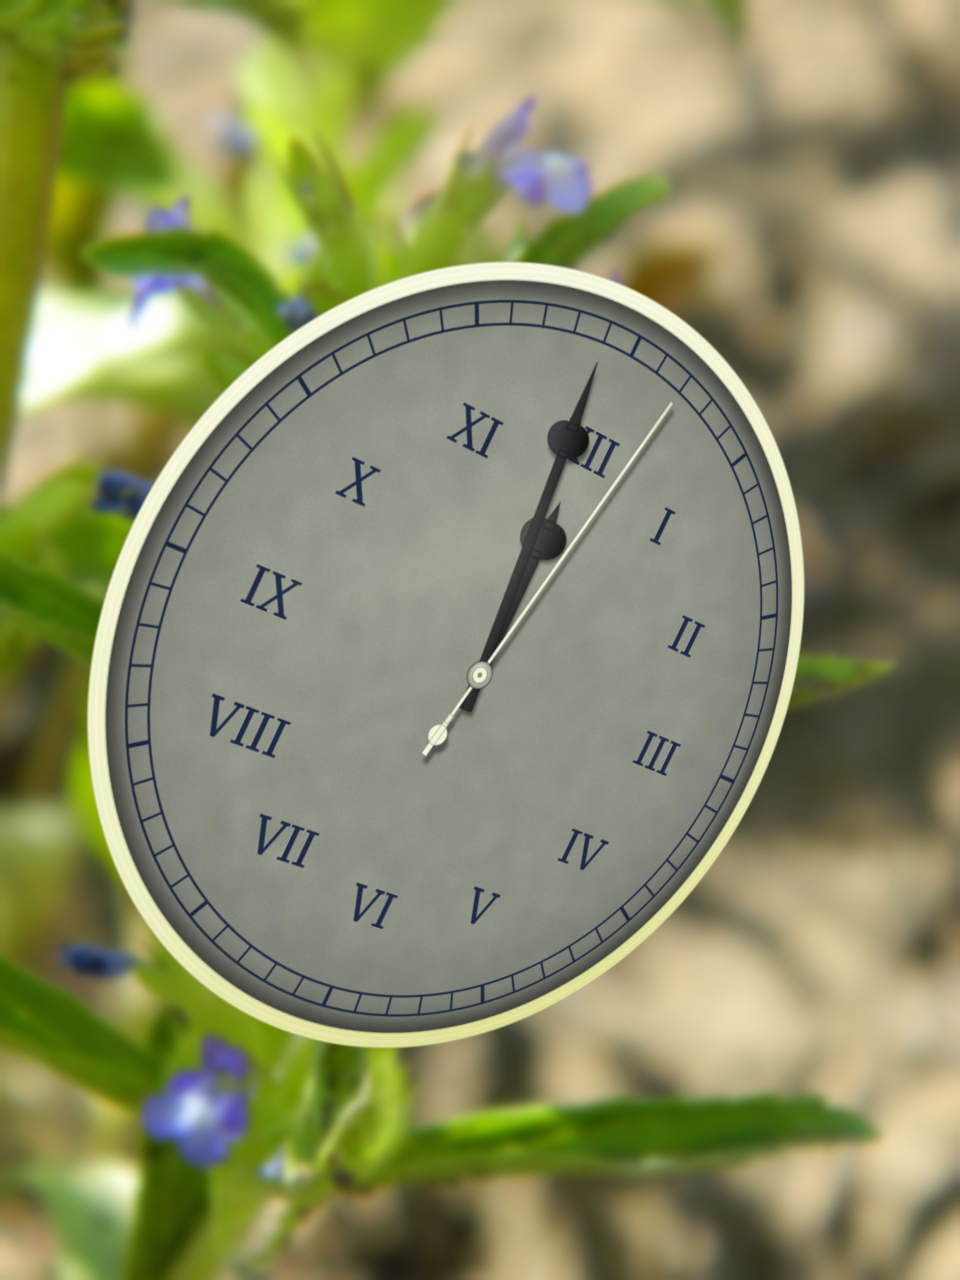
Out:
h=11 m=59 s=2
